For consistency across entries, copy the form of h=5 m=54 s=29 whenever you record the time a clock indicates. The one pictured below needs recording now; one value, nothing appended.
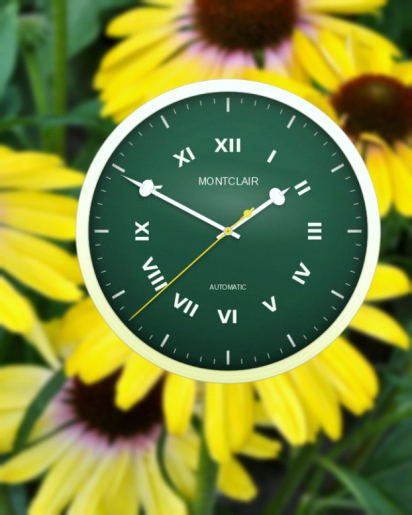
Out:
h=1 m=49 s=38
